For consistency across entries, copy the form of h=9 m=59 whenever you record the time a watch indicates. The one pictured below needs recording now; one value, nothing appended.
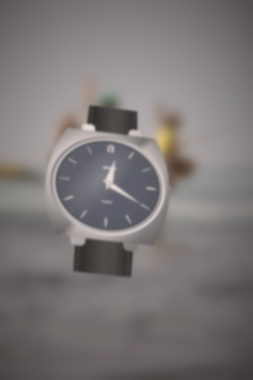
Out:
h=12 m=20
